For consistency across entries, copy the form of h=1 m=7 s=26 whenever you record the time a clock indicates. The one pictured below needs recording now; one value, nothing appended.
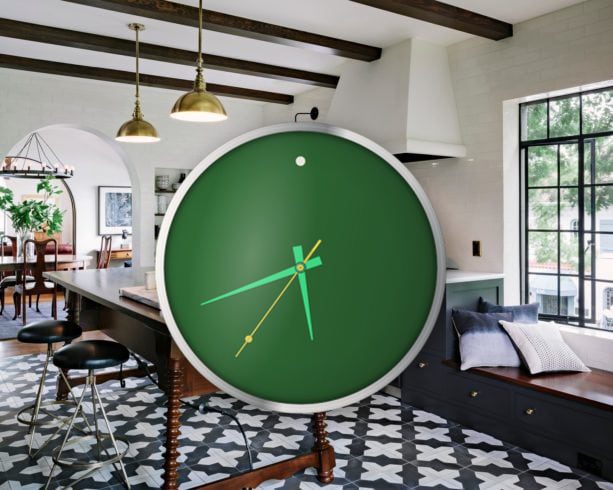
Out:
h=5 m=41 s=36
